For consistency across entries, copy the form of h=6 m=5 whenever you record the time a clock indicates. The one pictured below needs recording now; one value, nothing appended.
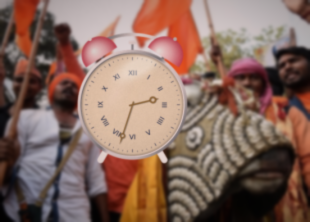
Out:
h=2 m=33
